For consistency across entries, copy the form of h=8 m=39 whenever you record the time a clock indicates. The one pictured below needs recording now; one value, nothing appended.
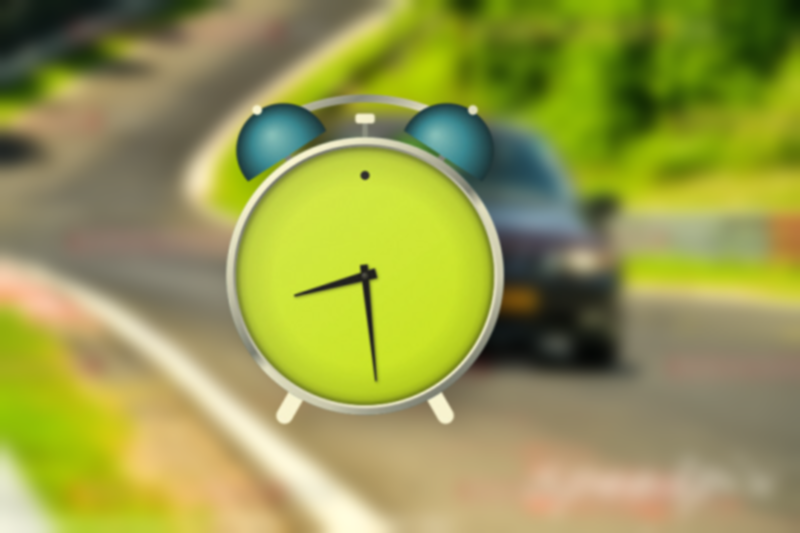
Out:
h=8 m=29
